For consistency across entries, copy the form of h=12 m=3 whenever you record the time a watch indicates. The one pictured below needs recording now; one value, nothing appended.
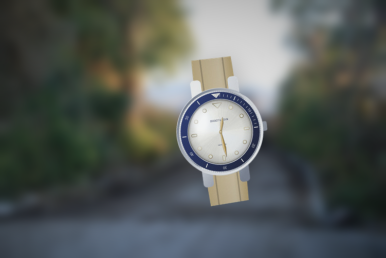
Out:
h=12 m=29
